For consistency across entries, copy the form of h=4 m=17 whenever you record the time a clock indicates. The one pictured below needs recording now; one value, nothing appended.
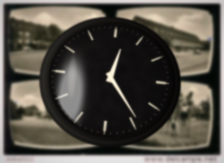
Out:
h=12 m=24
